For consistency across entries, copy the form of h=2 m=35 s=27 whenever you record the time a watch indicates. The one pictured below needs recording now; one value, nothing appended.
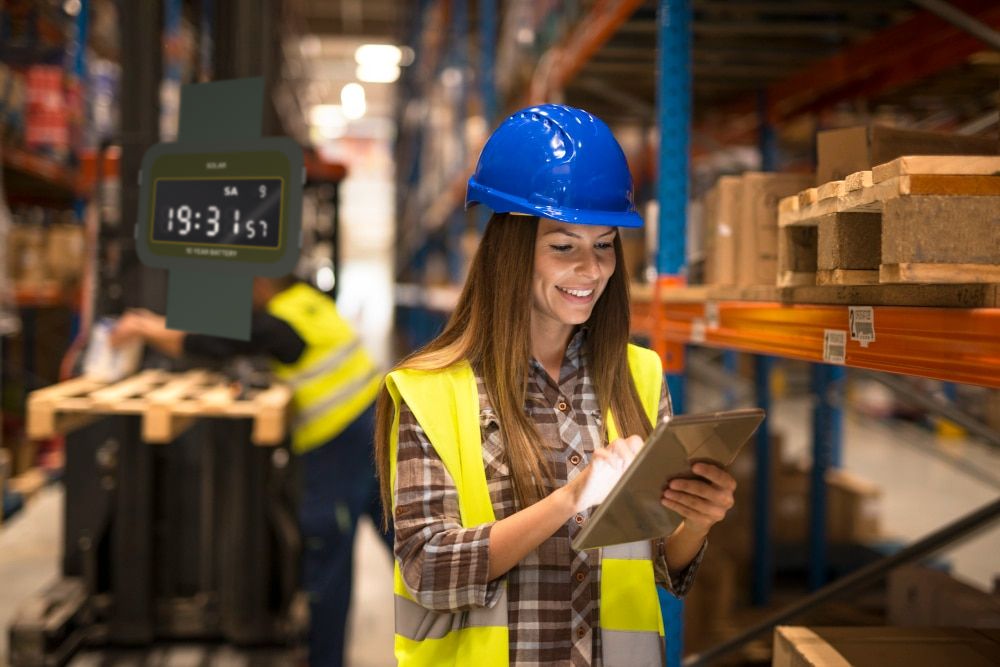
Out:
h=19 m=31 s=57
